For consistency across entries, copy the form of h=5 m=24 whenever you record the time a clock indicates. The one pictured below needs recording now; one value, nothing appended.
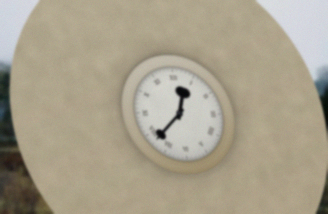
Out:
h=12 m=38
